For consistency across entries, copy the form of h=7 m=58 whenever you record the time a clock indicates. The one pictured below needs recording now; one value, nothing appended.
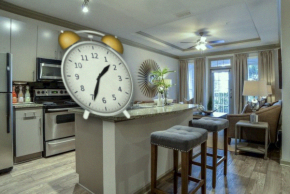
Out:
h=1 m=34
